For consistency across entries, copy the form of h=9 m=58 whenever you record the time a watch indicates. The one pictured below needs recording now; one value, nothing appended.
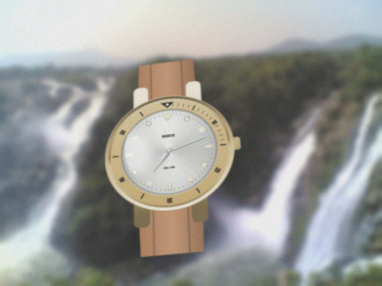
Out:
h=7 m=12
